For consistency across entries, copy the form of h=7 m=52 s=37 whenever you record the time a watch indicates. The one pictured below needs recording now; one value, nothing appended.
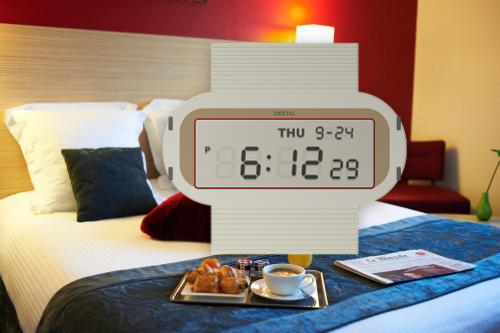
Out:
h=6 m=12 s=29
